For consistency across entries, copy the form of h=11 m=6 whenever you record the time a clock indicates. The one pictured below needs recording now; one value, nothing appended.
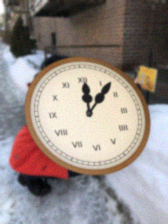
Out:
h=12 m=7
